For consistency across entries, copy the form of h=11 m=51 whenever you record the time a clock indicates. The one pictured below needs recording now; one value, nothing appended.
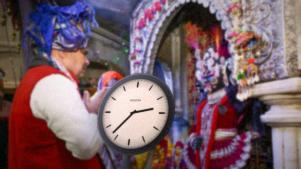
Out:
h=2 m=37
